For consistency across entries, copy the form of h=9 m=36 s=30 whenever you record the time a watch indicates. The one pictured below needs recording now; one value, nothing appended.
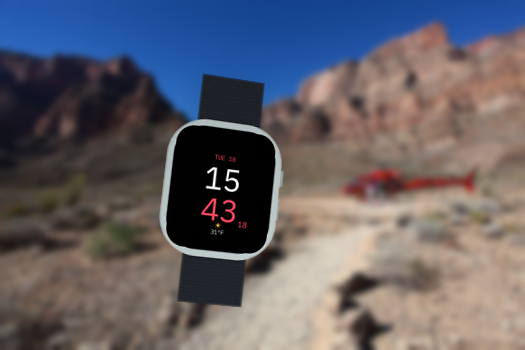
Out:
h=15 m=43 s=18
